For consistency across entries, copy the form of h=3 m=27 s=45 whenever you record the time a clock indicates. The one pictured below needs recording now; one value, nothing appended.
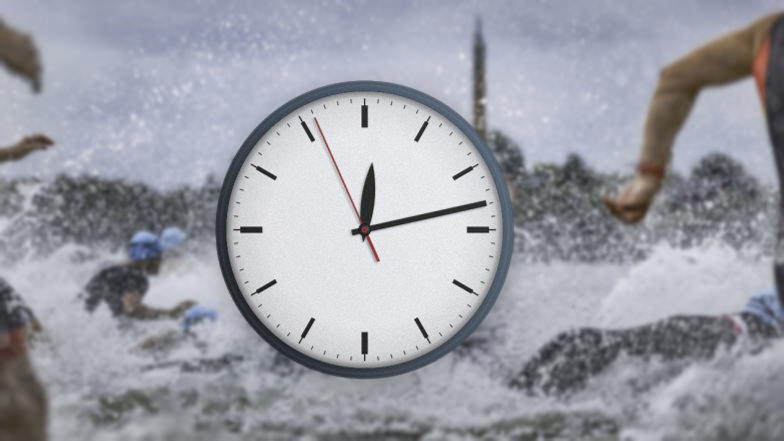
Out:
h=12 m=12 s=56
